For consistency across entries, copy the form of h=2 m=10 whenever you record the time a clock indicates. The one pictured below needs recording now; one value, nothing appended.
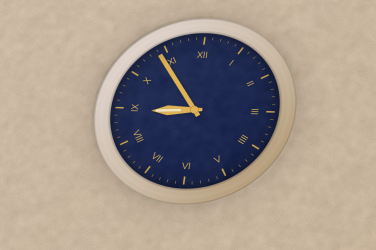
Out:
h=8 m=54
